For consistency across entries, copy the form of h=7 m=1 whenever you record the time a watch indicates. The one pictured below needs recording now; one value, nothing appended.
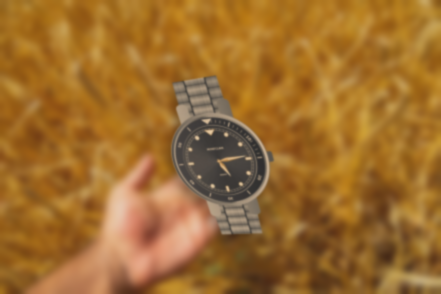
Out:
h=5 m=14
